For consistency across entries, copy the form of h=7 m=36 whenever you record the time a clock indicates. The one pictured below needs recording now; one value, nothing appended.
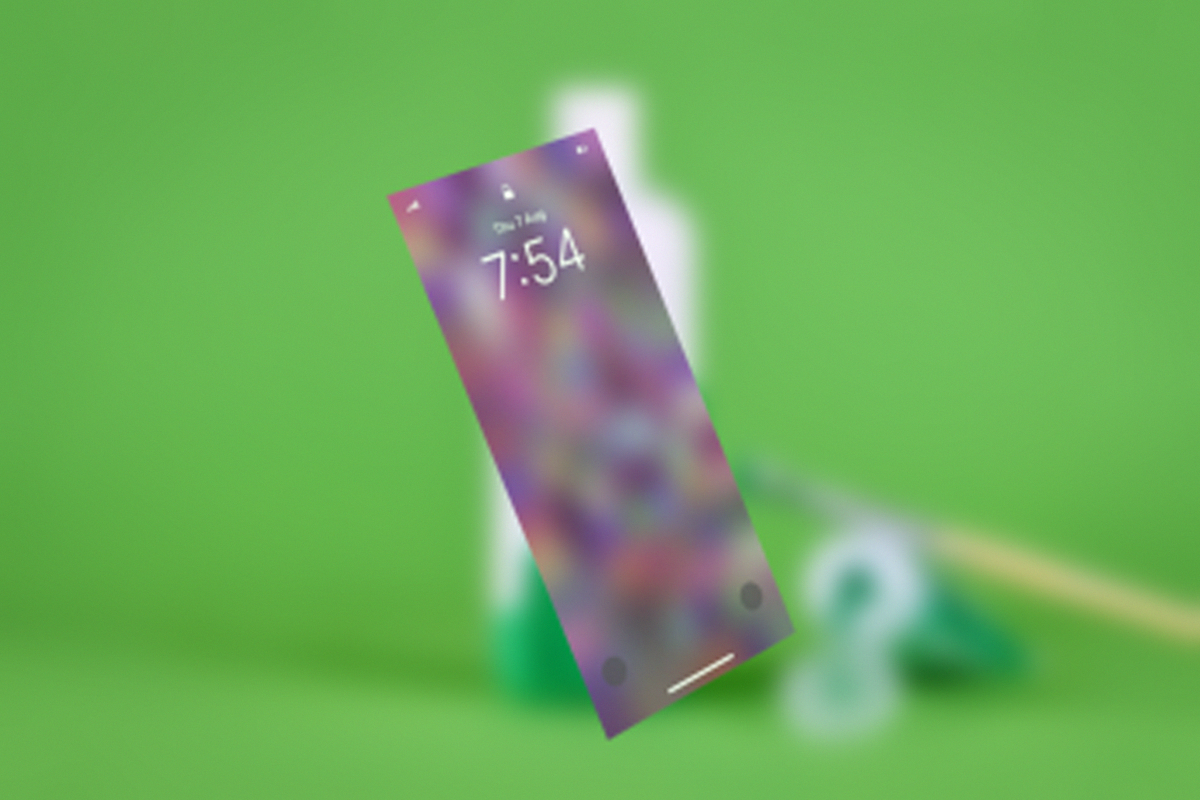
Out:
h=7 m=54
